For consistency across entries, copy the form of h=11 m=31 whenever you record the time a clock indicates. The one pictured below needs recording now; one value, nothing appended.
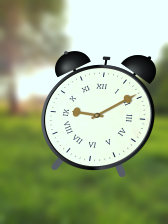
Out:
h=9 m=9
